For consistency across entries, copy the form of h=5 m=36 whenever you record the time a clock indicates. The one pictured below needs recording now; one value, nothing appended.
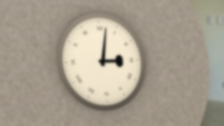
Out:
h=3 m=2
